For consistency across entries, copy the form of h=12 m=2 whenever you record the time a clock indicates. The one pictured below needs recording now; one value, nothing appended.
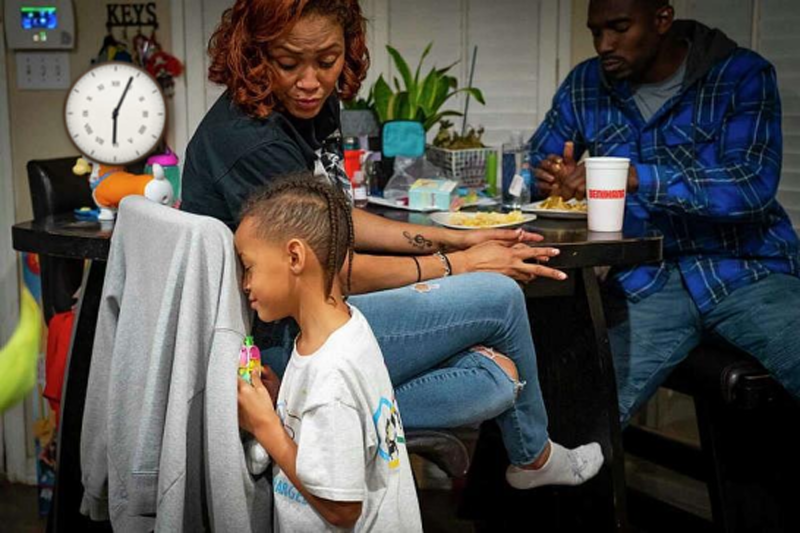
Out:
h=6 m=4
